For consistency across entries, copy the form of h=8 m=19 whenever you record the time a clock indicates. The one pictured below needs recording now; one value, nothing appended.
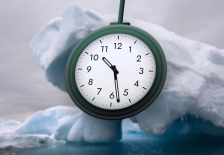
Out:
h=10 m=28
